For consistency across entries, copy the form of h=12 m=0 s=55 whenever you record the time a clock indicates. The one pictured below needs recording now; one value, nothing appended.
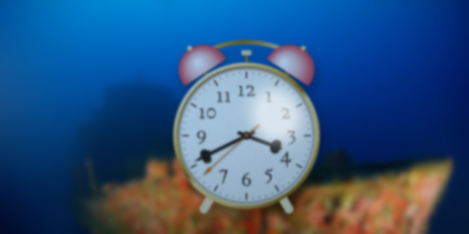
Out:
h=3 m=40 s=38
